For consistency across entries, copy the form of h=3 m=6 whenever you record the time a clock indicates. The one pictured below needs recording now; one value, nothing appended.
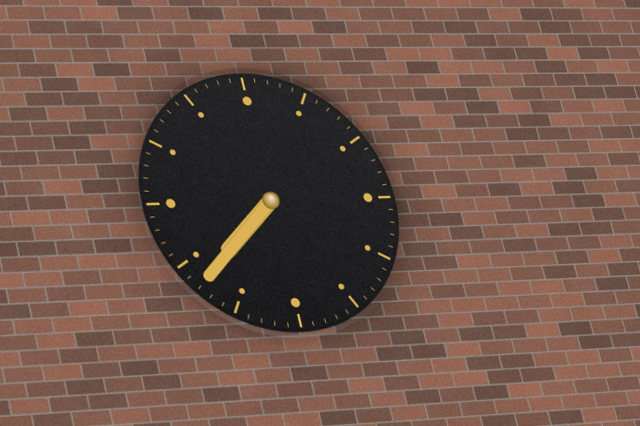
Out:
h=7 m=38
